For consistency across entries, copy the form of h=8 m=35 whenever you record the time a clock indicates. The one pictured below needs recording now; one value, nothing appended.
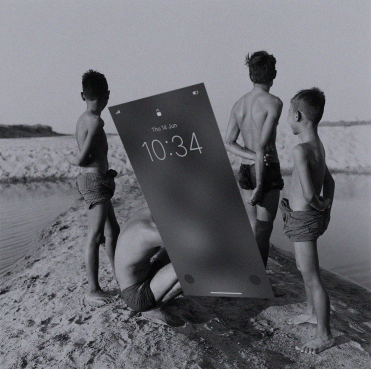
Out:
h=10 m=34
